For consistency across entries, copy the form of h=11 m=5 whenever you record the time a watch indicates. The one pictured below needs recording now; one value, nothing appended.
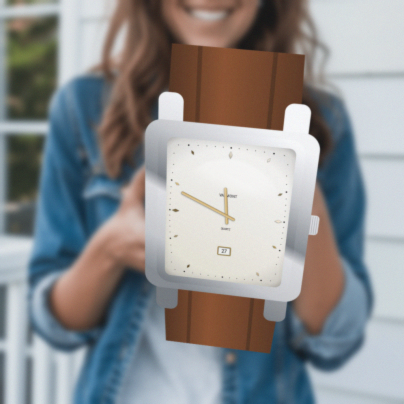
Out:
h=11 m=49
